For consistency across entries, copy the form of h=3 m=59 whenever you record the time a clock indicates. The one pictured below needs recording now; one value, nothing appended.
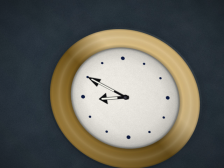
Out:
h=8 m=50
